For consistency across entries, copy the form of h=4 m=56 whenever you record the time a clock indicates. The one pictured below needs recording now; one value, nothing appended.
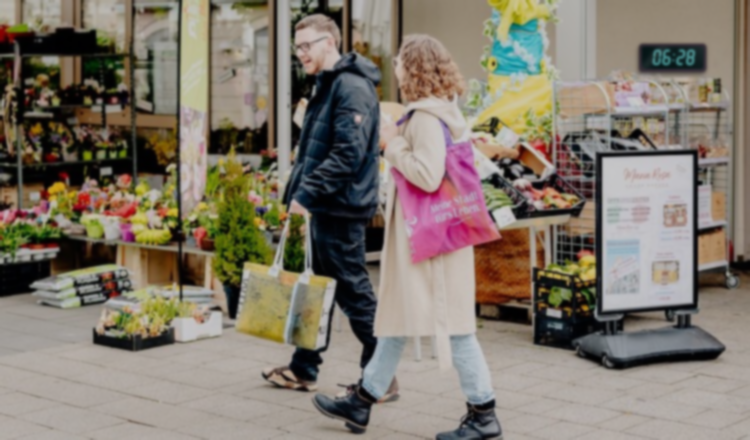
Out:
h=6 m=28
